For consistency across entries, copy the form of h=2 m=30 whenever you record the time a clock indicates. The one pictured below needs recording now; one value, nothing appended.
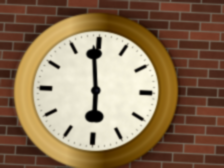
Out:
h=5 m=59
